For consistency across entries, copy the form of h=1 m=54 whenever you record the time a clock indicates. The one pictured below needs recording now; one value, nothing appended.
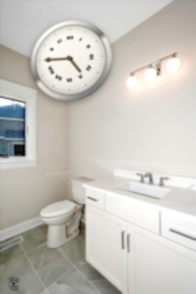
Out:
h=4 m=45
